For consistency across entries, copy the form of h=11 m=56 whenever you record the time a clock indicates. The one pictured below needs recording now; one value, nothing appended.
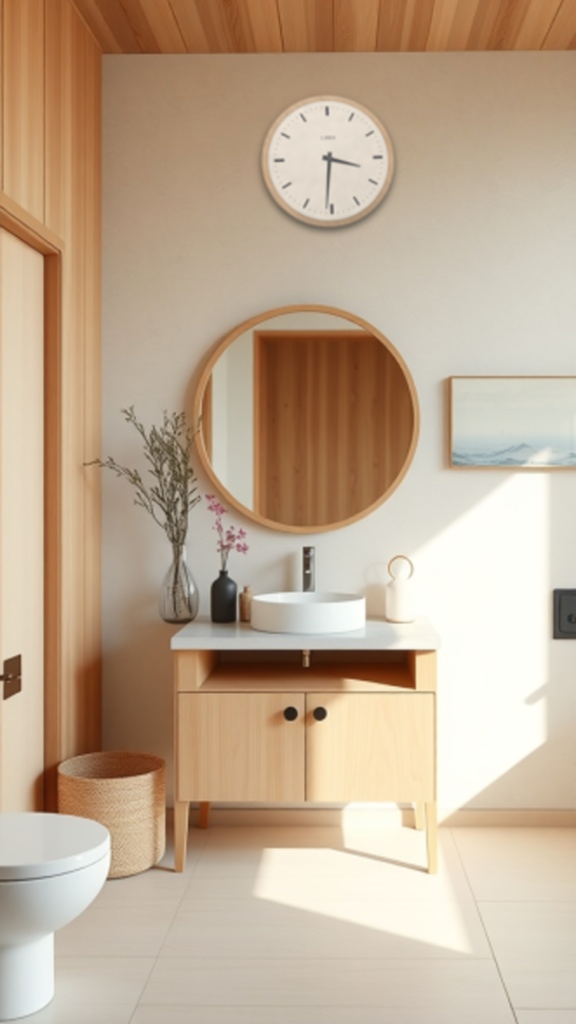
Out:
h=3 m=31
